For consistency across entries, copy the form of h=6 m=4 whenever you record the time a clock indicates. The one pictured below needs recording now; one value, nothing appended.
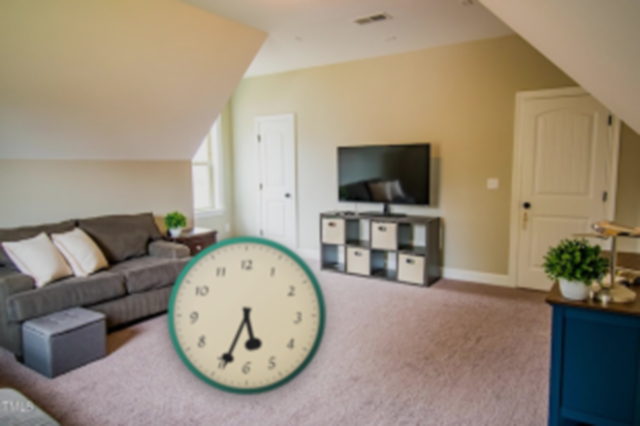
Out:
h=5 m=34
